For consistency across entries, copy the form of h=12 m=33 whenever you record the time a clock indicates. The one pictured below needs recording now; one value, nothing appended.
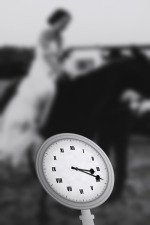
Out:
h=3 m=19
